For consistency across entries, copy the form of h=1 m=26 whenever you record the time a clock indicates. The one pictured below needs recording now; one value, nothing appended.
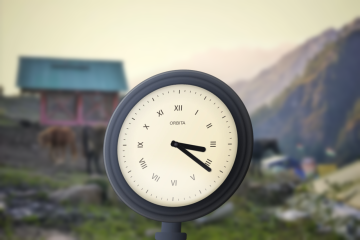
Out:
h=3 m=21
